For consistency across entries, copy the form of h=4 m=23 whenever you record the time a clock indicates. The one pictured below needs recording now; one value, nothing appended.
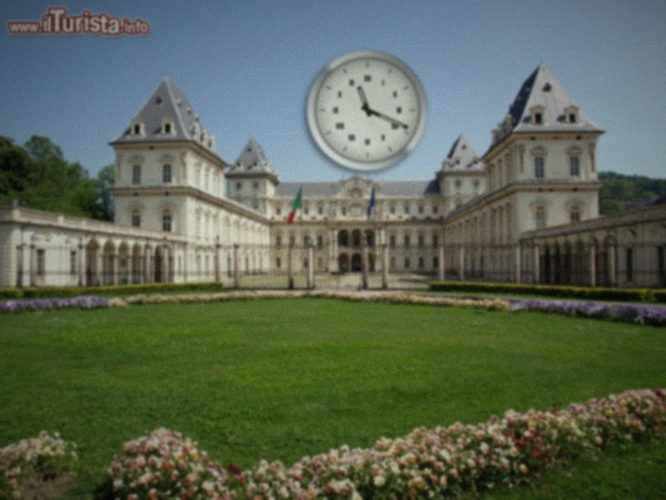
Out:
h=11 m=19
